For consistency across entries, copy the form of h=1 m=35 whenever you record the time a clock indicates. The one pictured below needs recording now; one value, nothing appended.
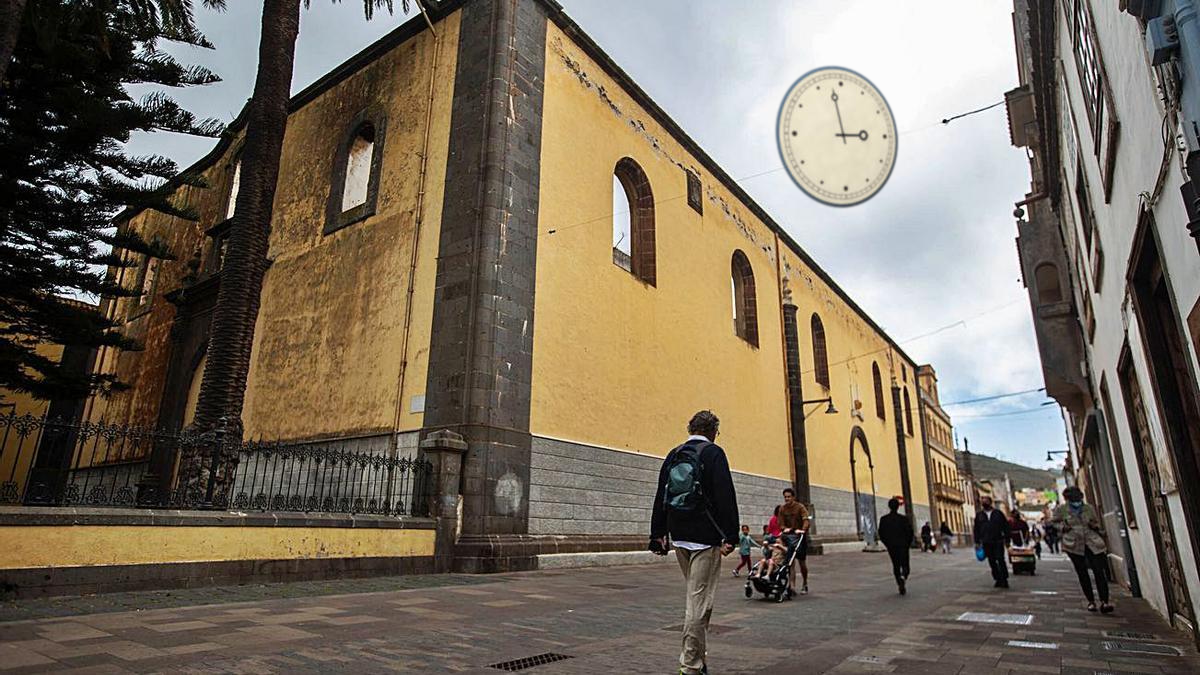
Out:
h=2 m=58
